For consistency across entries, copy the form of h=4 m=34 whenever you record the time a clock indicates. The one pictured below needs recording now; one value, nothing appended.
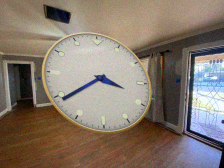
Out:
h=3 m=39
